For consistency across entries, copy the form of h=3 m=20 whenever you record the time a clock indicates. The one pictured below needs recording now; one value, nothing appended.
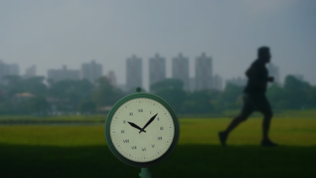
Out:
h=10 m=8
